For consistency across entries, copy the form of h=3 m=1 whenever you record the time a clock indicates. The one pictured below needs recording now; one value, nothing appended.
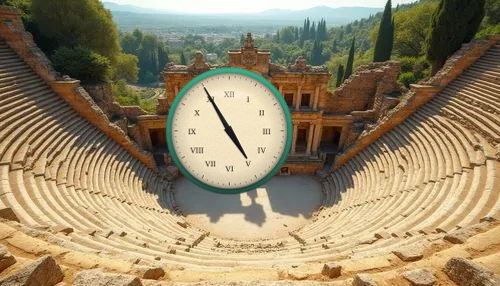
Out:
h=4 m=55
